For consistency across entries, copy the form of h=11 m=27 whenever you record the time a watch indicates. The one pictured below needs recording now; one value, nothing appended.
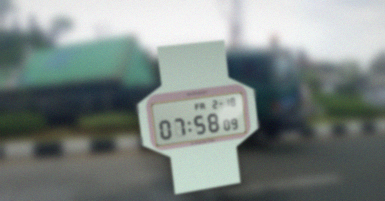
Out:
h=7 m=58
